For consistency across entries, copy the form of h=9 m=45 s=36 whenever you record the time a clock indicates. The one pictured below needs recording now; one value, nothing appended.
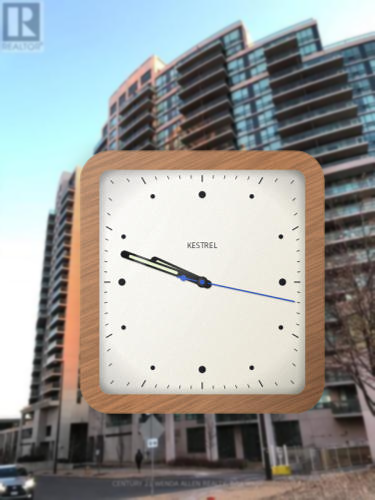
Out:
h=9 m=48 s=17
